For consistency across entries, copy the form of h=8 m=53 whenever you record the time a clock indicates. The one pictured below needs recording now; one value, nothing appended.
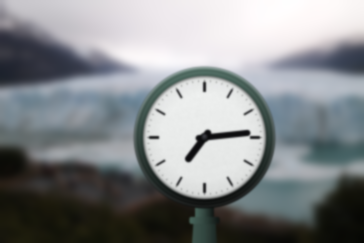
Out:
h=7 m=14
